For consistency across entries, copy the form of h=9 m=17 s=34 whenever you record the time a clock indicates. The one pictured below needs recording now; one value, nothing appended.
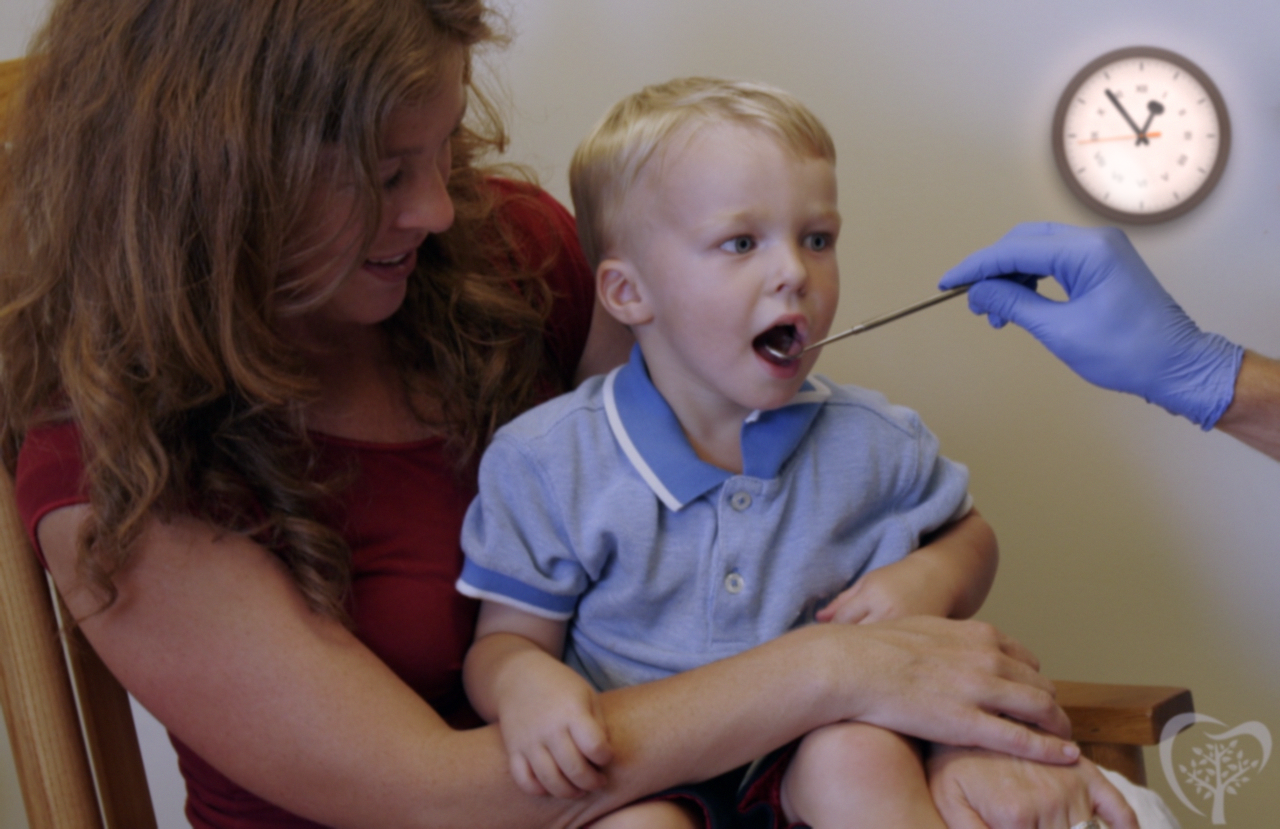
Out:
h=12 m=53 s=44
